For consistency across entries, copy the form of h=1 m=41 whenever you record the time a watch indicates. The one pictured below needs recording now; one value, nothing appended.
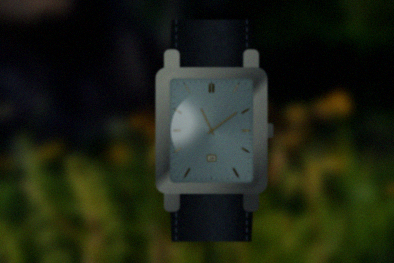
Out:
h=11 m=9
